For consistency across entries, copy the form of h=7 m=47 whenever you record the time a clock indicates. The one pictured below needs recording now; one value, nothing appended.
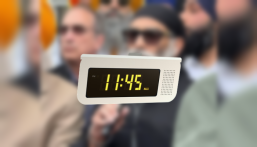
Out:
h=11 m=45
